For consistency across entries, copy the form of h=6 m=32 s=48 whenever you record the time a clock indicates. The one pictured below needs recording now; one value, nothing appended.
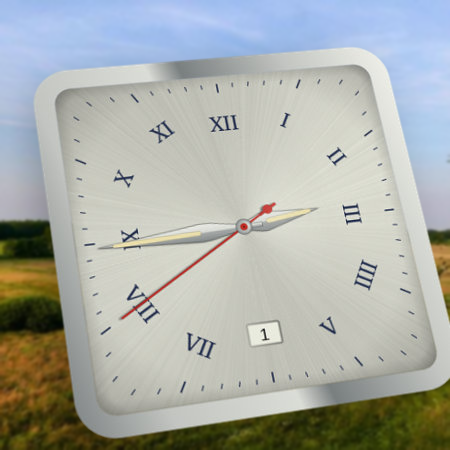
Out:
h=2 m=44 s=40
